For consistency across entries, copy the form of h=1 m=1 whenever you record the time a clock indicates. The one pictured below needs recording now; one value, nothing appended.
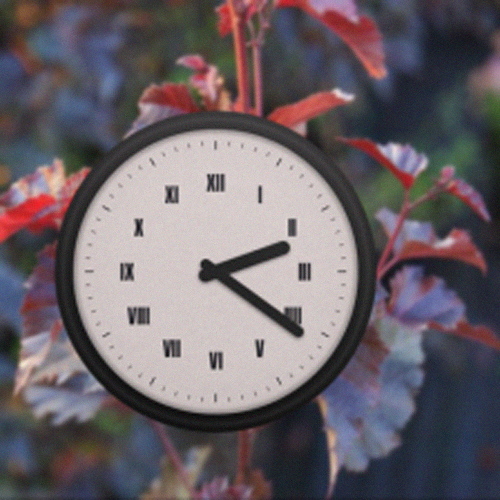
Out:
h=2 m=21
